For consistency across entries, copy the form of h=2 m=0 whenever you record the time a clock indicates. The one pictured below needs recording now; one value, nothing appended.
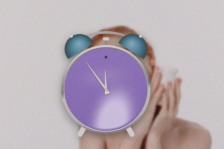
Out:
h=11 m=54
